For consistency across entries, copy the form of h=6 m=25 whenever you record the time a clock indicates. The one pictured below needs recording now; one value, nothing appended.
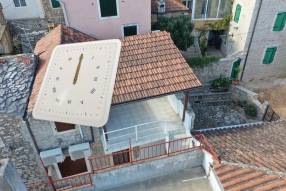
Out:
h=12 m=0
